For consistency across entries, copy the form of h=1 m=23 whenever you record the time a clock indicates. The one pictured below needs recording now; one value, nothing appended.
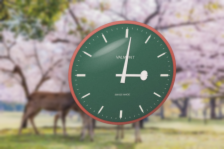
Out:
h=3 m=1
